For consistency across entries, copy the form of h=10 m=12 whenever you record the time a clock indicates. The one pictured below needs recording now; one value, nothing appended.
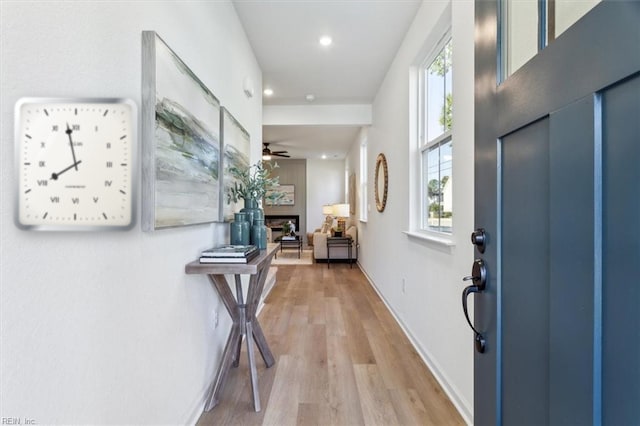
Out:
h=7 m=58
